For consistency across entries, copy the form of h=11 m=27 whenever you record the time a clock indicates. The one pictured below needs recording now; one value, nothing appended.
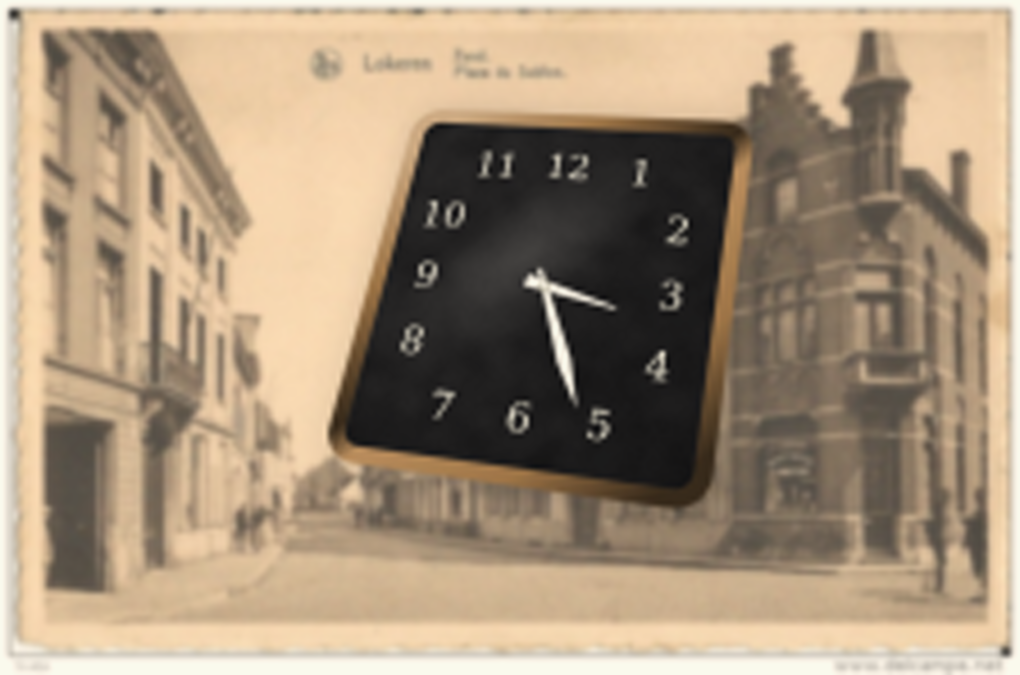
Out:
h=3 m=26
